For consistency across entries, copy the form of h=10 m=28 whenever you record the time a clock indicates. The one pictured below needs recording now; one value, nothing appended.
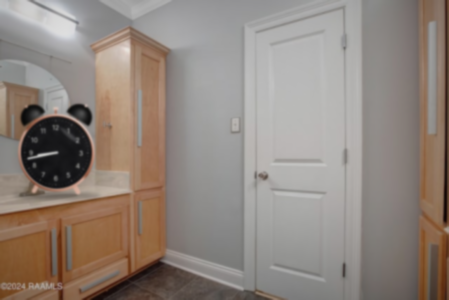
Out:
h=8 m=43
